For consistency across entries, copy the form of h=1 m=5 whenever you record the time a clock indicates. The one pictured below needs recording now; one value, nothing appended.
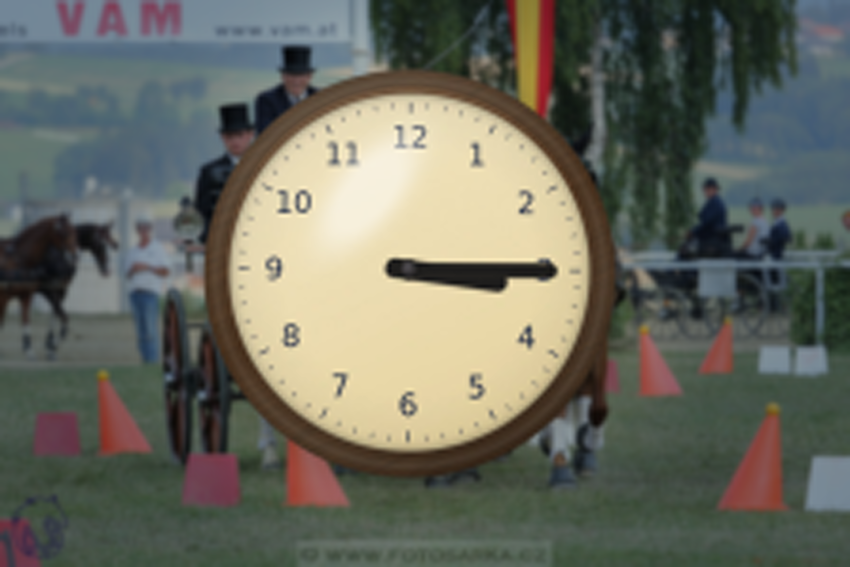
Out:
h=3 m=15
